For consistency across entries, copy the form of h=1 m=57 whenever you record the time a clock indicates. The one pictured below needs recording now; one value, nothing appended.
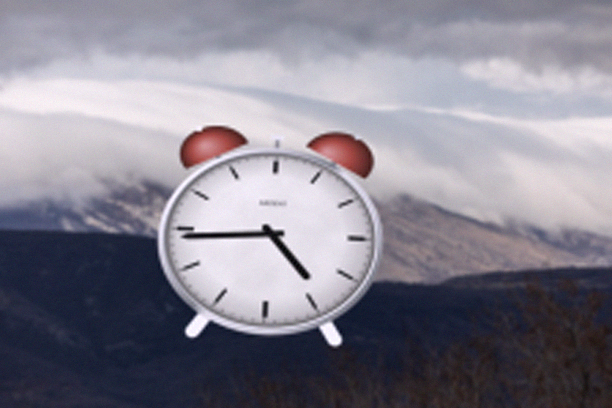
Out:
h=4 m=44
